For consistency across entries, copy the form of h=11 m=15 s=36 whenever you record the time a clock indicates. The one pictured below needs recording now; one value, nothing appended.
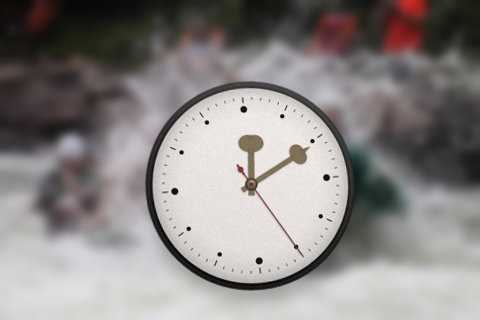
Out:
h=12 m=10 s=25
